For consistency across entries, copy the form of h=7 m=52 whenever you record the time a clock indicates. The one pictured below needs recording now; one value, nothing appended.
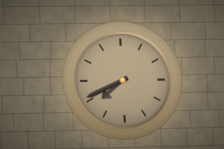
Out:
h=7 m=41
